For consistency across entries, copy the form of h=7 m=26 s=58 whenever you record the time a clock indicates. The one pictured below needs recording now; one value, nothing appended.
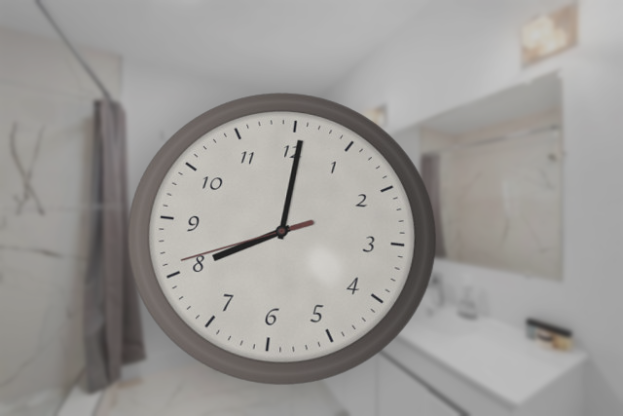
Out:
h=8 m=0 s=41
